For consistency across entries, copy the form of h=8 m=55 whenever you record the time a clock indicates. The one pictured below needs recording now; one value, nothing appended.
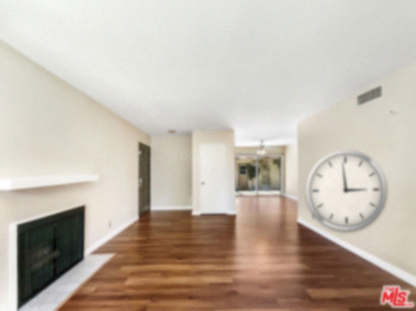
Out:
h=2 m=59
